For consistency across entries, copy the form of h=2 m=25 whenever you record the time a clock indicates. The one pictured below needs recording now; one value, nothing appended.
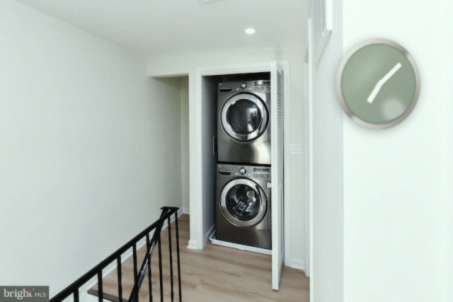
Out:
h=7 m=8
